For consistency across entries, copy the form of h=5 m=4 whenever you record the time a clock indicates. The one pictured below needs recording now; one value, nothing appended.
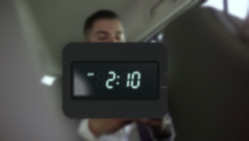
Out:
h=2 m=10
